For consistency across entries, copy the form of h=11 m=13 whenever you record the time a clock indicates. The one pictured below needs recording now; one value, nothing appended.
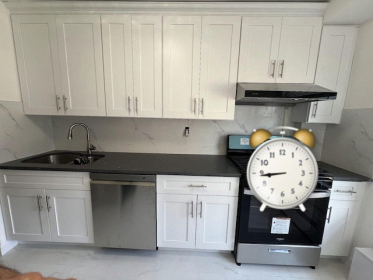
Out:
h=8 m=44
